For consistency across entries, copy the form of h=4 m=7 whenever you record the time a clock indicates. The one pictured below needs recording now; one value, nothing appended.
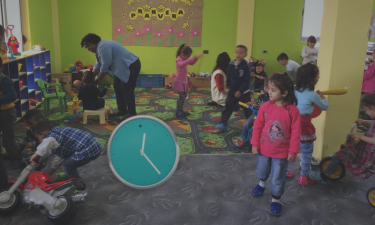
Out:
h=12 m=24
